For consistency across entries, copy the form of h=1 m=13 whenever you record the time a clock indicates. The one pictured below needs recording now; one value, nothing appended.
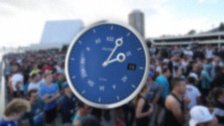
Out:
h=2 m=4
